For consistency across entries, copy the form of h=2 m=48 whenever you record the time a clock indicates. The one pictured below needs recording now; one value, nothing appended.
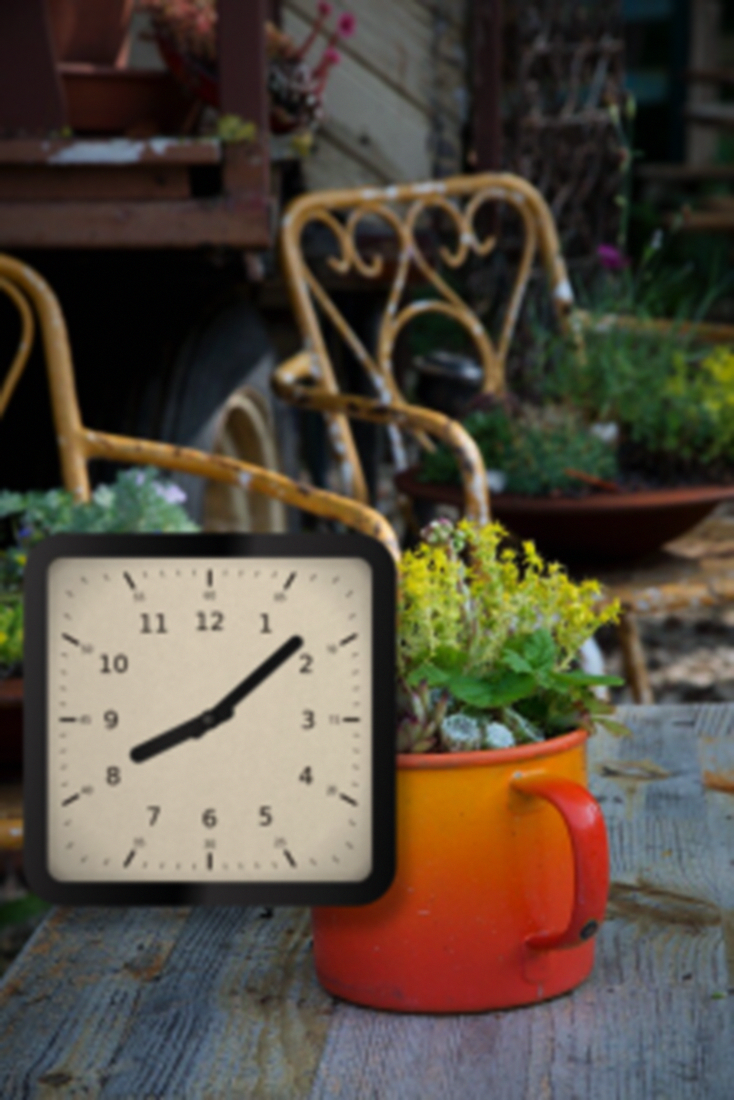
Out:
h=8 m=8
